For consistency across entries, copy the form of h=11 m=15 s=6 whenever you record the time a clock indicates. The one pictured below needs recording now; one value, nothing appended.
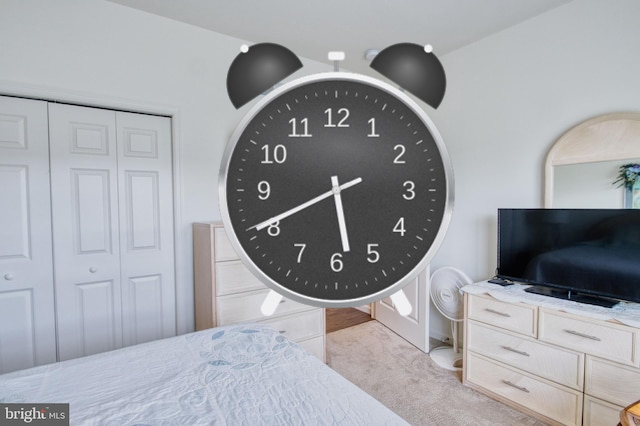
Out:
h=5 m=40 s=41
